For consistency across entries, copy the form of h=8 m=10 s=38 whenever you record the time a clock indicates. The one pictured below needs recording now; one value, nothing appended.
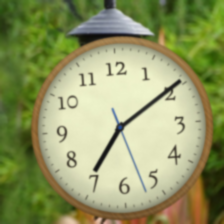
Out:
h=7 m=9 s=27
